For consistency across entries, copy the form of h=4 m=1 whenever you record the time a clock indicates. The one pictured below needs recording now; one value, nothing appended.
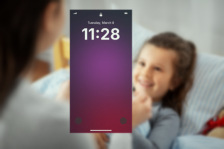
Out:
h=11 m=28
